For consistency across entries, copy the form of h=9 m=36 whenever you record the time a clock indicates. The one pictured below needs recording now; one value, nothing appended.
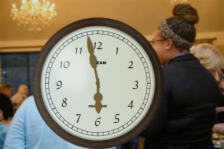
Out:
h=5 m=58
